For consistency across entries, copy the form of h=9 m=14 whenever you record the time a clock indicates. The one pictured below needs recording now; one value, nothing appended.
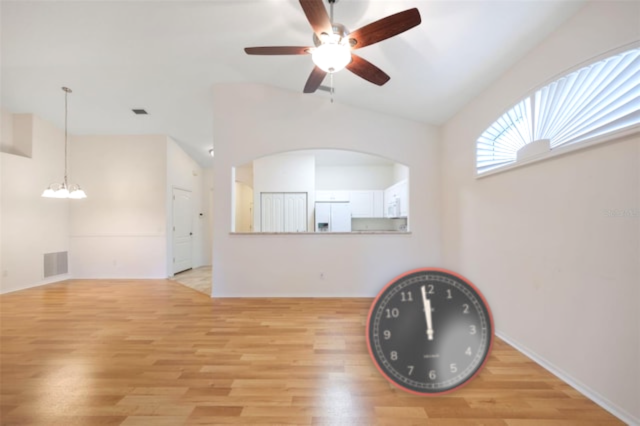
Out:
h=11 m=59
